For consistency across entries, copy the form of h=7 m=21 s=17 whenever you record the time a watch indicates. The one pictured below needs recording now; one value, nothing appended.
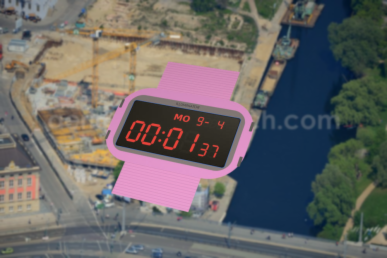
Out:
h=0 m=1 s=37
